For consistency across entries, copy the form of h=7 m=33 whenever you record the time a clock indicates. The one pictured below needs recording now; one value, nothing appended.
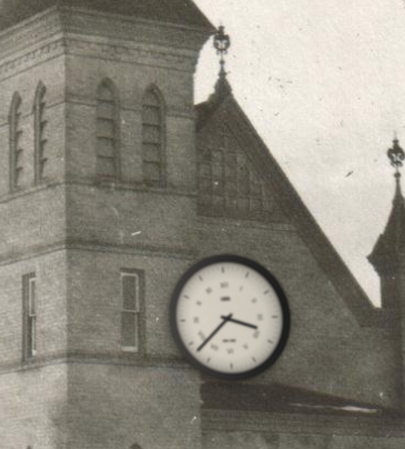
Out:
h=3 m=38
